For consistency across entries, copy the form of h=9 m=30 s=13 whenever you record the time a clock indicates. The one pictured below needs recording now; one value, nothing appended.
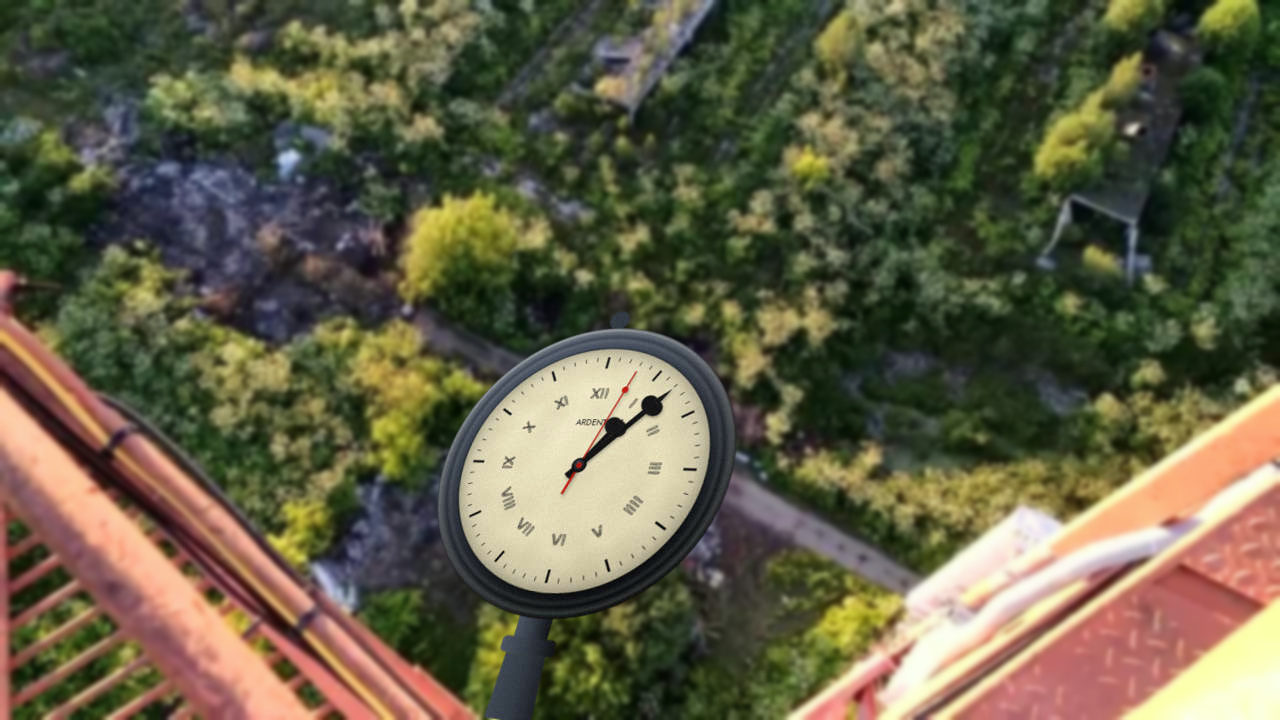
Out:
h=1 m=7 s=3
